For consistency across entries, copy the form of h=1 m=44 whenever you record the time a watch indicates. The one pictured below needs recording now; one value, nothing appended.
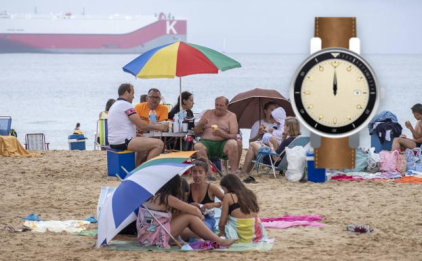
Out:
h=12 m=0
